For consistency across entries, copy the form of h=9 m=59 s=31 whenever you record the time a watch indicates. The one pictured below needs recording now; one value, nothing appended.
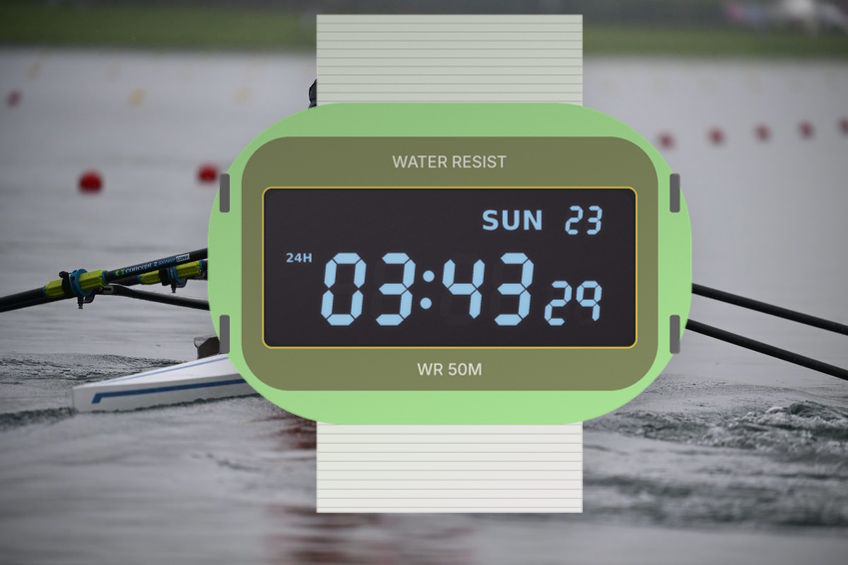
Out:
h=3 m=43 s=29
